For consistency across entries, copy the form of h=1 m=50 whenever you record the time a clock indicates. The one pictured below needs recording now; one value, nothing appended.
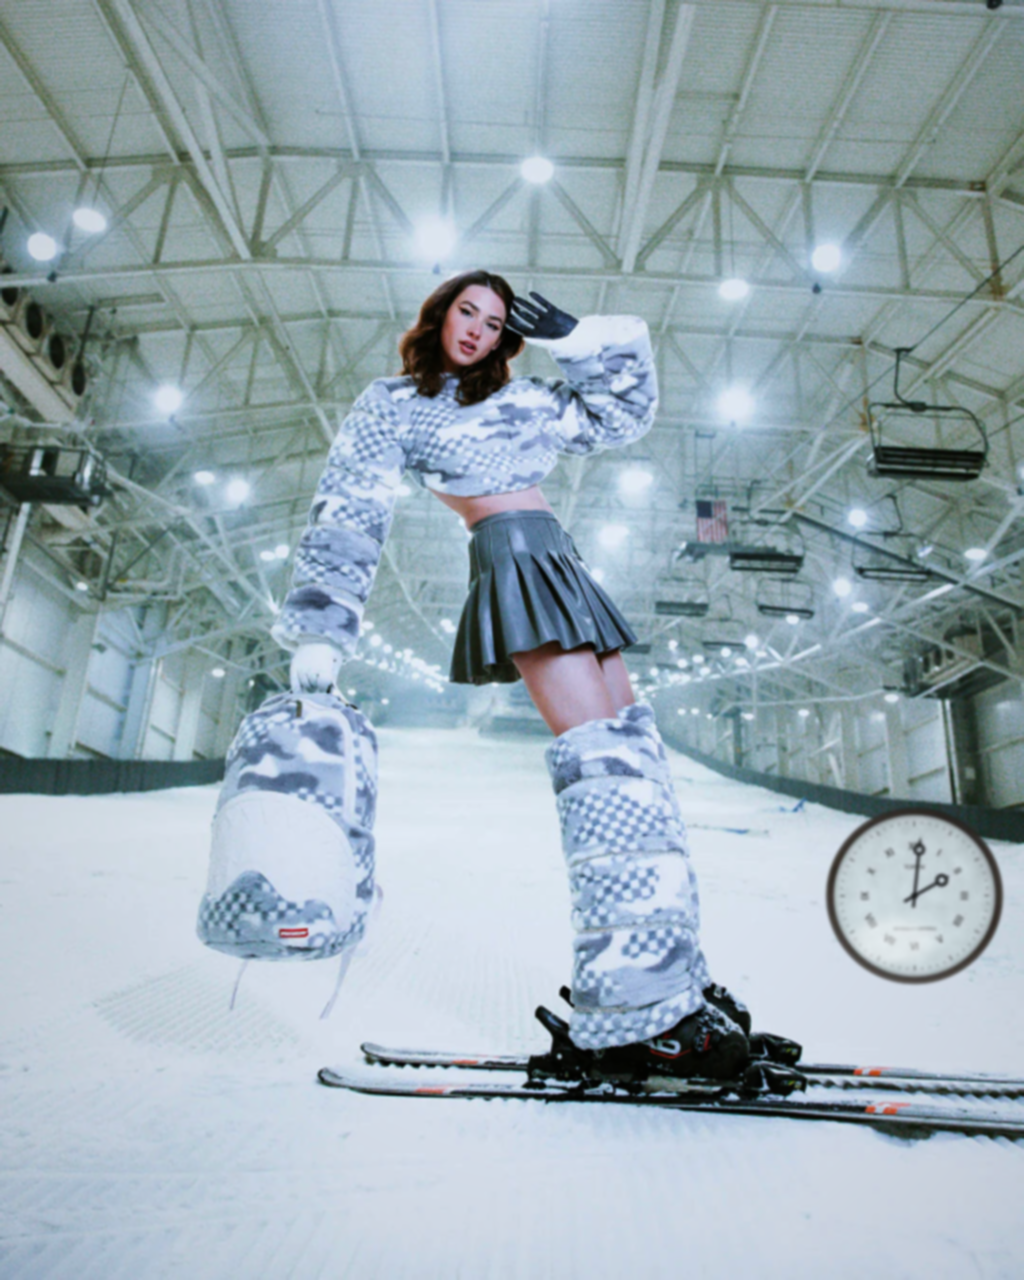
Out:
h=2 m=1
